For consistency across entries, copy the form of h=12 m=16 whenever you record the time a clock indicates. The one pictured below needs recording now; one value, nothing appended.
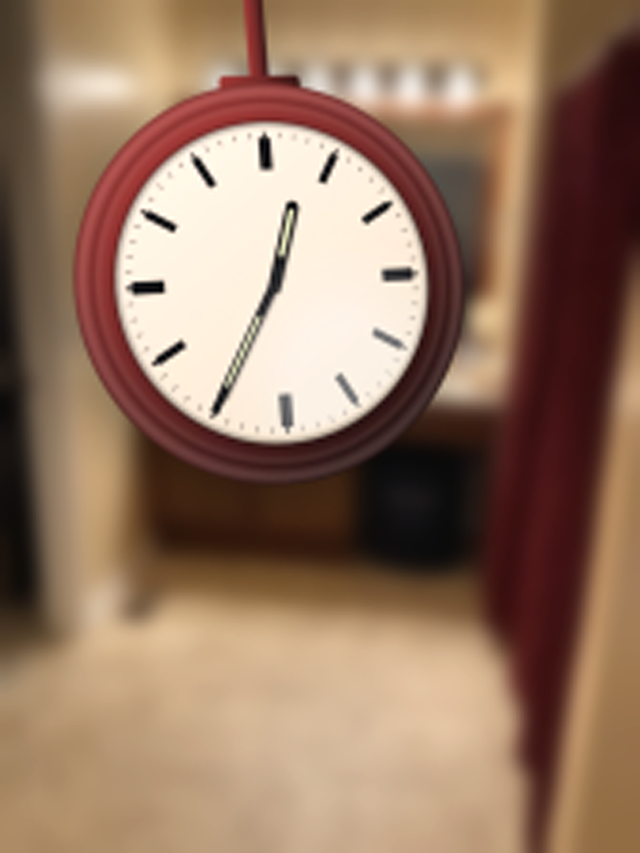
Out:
h=12 m=35
